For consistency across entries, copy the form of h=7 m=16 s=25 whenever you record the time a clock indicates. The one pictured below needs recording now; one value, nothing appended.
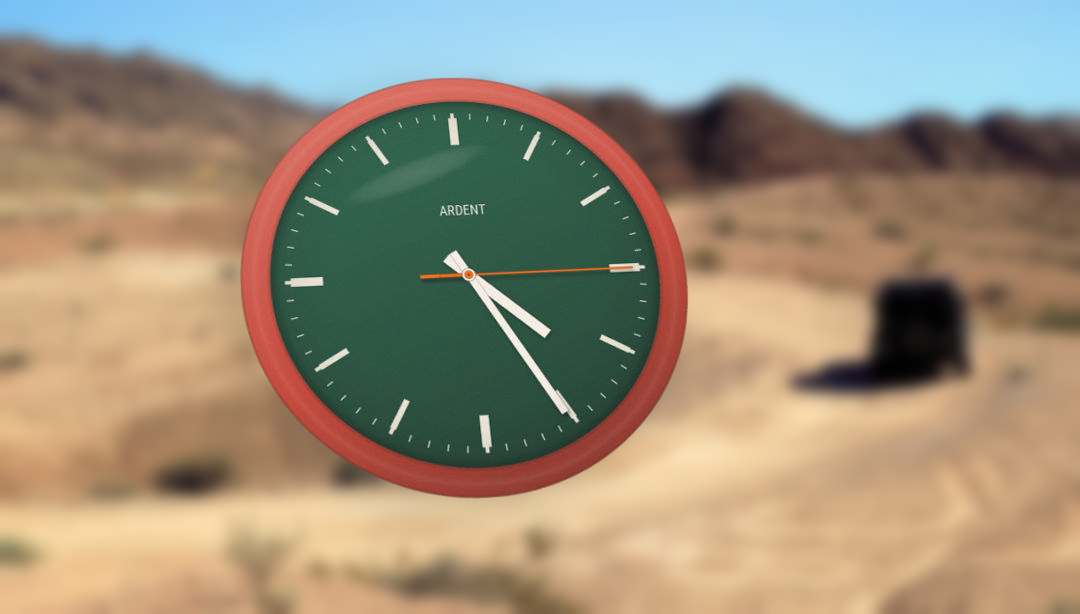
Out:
h=4 m=25 s=15
